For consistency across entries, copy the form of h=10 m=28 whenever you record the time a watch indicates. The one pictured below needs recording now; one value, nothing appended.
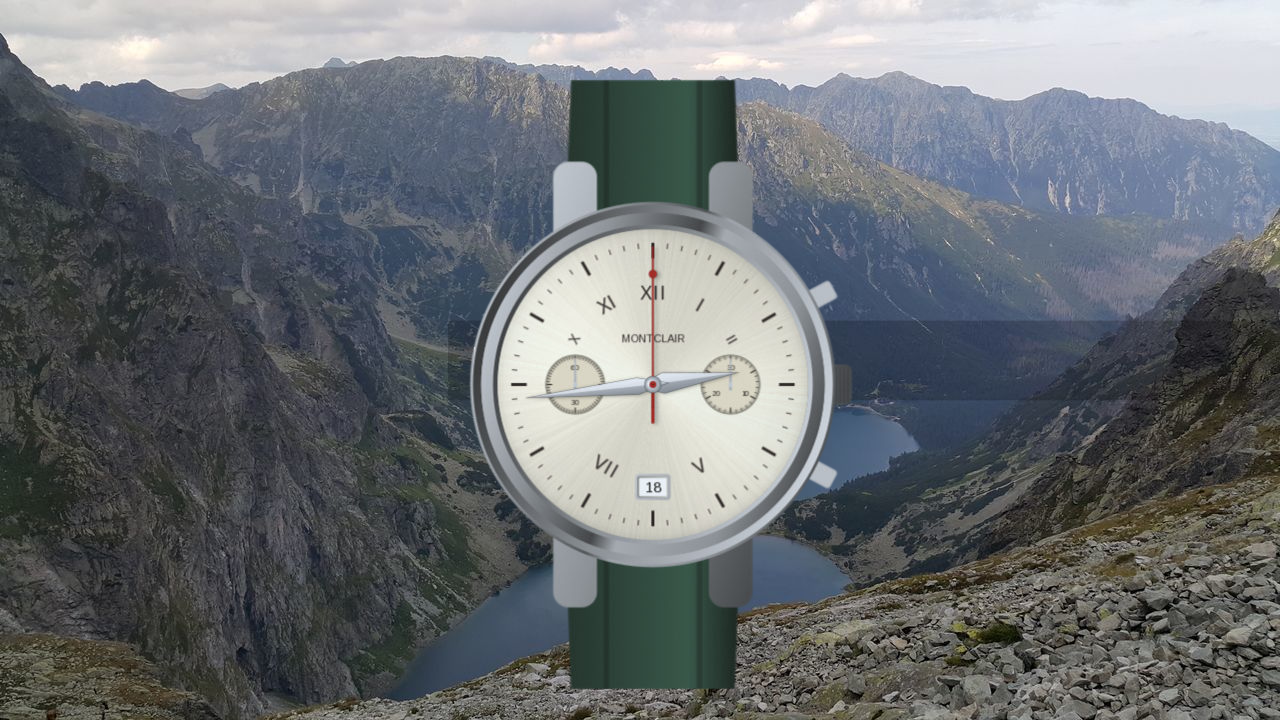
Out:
h=2 m=44
